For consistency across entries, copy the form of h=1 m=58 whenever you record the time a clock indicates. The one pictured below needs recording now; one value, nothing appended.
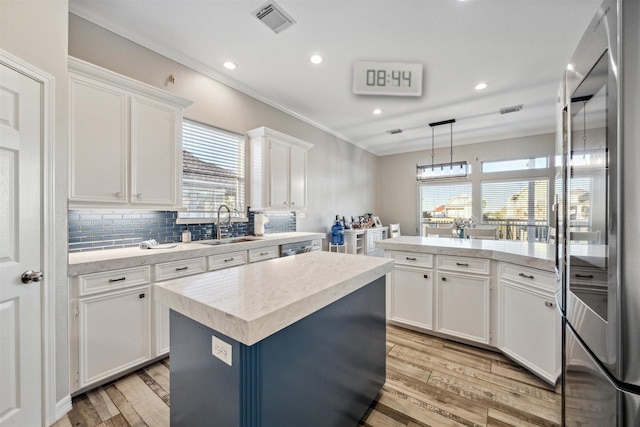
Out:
h=8 m=44
